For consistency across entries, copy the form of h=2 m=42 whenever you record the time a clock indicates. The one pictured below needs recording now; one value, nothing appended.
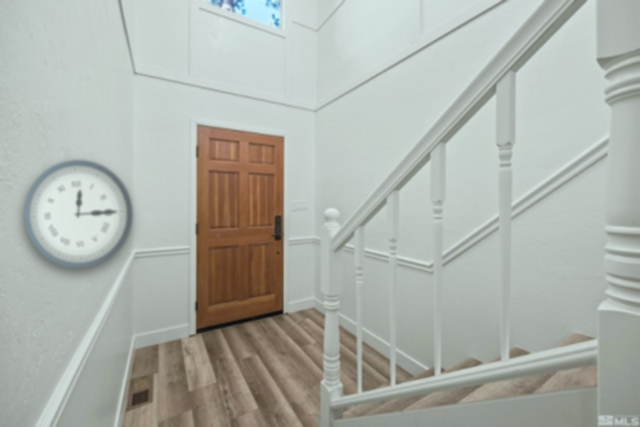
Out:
h=12 m=15
